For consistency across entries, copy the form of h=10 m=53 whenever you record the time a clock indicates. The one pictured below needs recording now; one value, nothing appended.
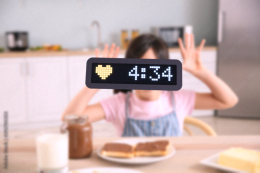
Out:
h=4 m=34
